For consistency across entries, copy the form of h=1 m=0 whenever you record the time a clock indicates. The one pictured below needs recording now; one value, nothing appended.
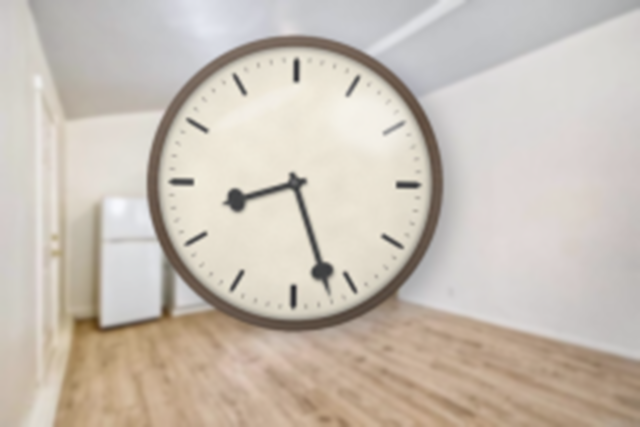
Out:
h=8 m=27
